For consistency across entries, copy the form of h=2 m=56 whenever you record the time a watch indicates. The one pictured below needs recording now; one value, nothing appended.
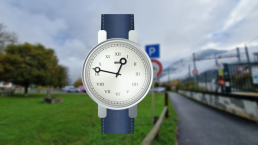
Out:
h=12 m=47
